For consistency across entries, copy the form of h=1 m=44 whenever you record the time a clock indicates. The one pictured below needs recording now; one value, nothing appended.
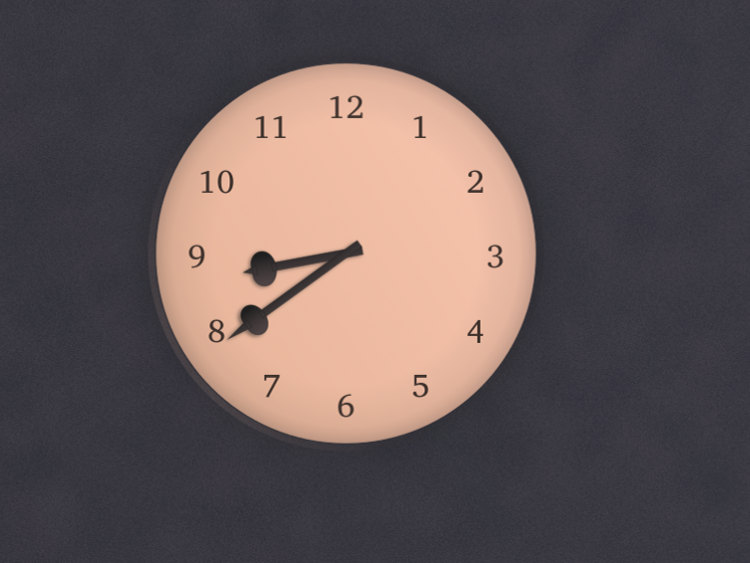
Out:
h=8 m=39
